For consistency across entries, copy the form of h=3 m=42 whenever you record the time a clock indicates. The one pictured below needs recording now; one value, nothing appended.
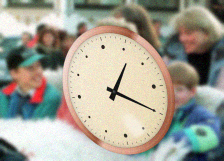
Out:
h=1 m=20
